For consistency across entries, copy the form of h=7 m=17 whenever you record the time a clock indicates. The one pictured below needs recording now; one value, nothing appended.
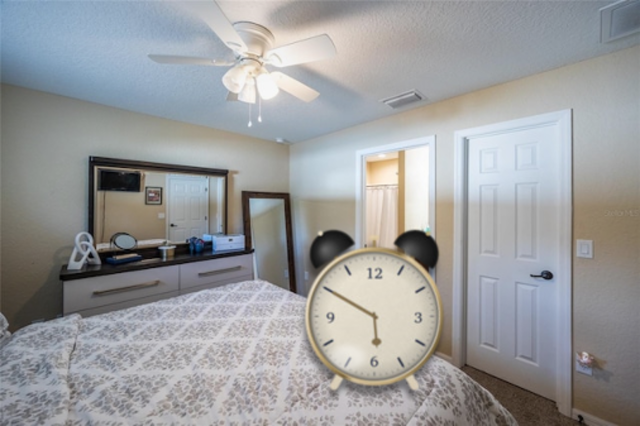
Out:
h=5 m=50
